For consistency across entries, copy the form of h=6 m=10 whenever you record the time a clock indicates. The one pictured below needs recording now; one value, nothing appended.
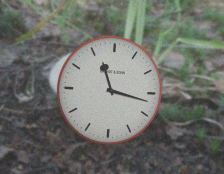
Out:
h=11 m=17
